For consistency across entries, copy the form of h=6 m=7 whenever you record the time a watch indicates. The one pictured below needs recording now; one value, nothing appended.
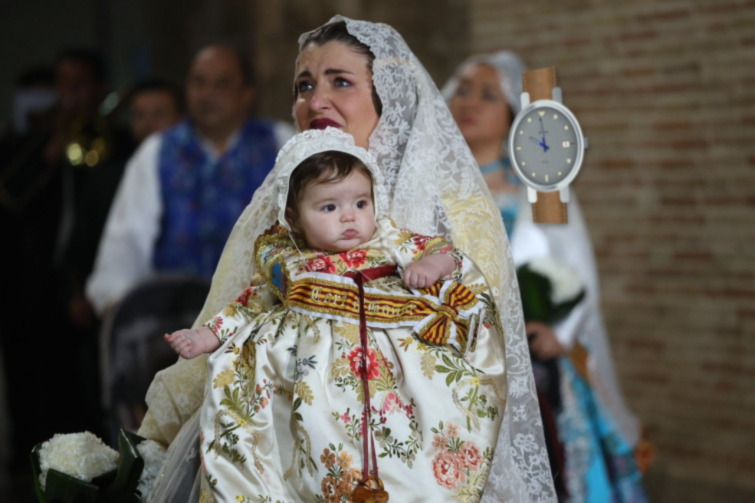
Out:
h=9 m=59
